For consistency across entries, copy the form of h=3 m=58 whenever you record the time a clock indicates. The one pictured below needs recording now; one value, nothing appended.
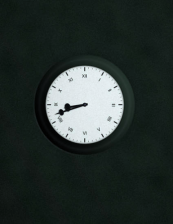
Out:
h=8 m=42
